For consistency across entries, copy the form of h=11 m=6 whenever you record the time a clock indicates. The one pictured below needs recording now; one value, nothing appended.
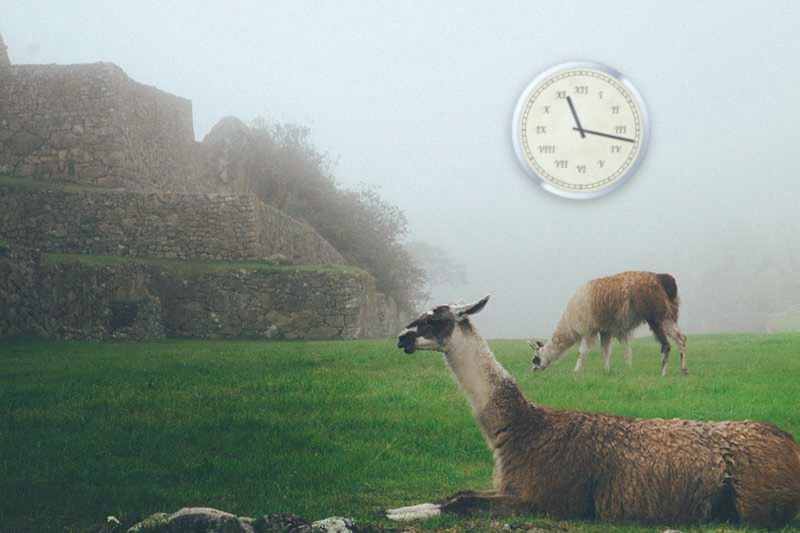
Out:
h=11 m=17
